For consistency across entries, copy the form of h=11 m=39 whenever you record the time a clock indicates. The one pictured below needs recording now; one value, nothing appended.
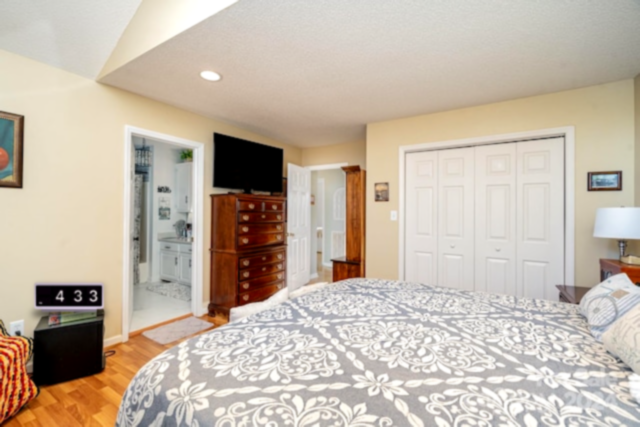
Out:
h=4 m=33
